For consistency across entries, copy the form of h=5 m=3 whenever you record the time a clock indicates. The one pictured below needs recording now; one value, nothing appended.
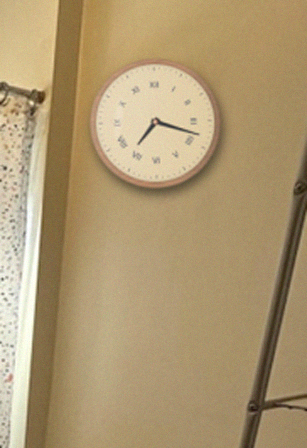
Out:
h=7 m=18
